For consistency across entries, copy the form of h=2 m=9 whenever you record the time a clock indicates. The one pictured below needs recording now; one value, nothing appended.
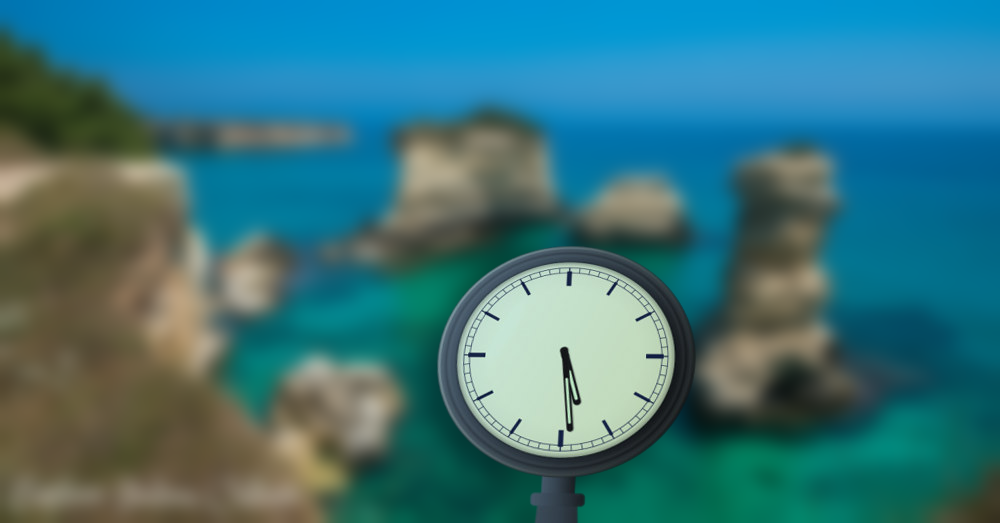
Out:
h=5 m=29
